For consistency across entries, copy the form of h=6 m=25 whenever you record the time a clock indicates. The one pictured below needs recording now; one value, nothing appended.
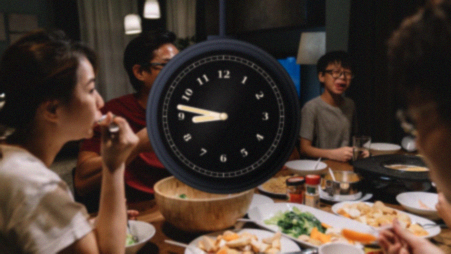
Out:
h=8 m=47
